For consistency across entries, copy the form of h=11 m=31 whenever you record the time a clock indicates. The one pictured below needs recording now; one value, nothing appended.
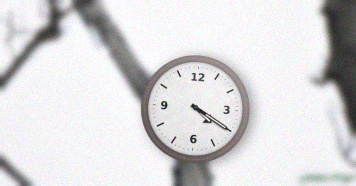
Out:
h=4 m=20
